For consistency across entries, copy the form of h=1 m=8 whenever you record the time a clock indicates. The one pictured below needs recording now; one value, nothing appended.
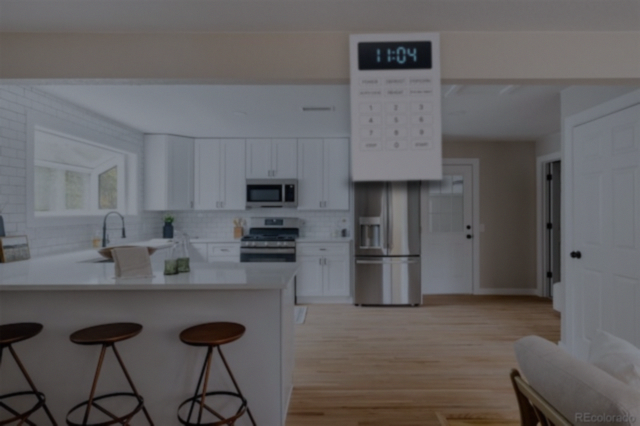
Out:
h=11 m=4
